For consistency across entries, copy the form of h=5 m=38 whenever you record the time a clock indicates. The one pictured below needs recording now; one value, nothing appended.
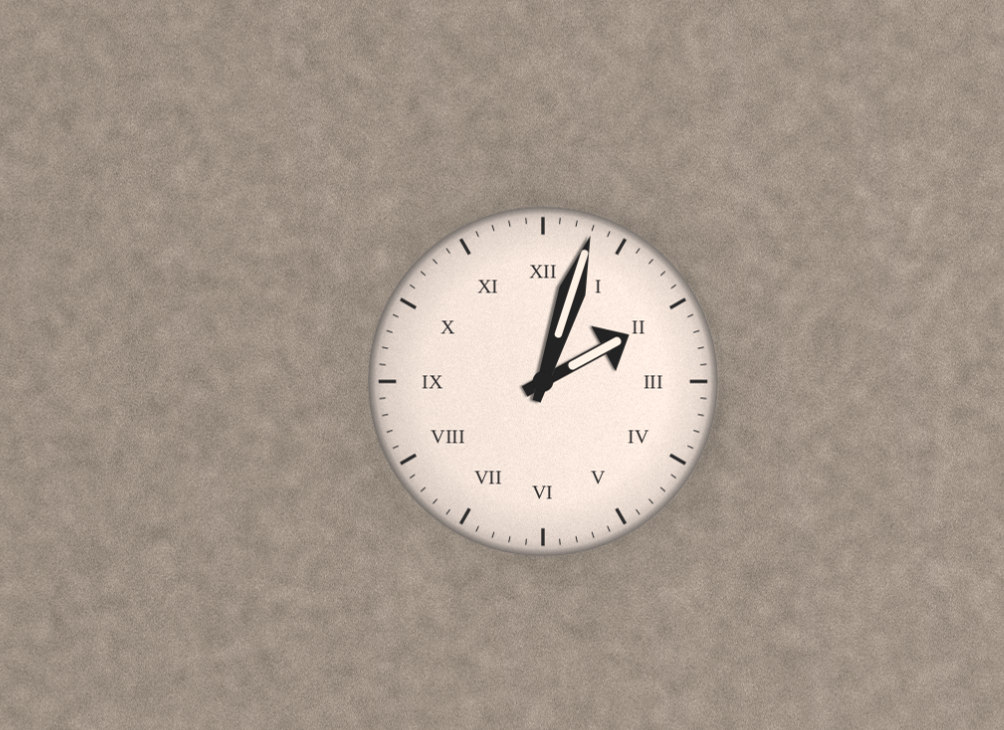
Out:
h=2 m=3
